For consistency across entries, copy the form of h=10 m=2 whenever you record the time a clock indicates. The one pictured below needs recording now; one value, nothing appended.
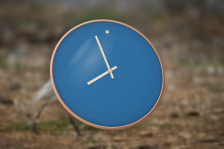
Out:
h=7 m=57
